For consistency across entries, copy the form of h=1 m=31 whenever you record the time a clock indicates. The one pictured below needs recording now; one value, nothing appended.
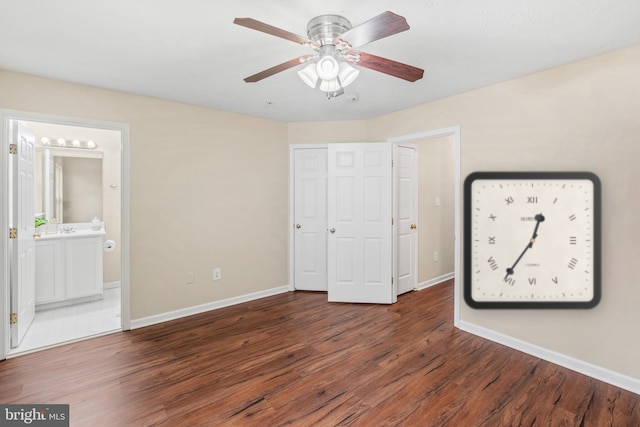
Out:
h=12 m=36
